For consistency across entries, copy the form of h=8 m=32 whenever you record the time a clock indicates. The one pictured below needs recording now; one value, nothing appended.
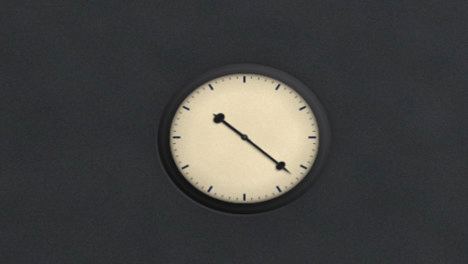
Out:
h=10 m=22
